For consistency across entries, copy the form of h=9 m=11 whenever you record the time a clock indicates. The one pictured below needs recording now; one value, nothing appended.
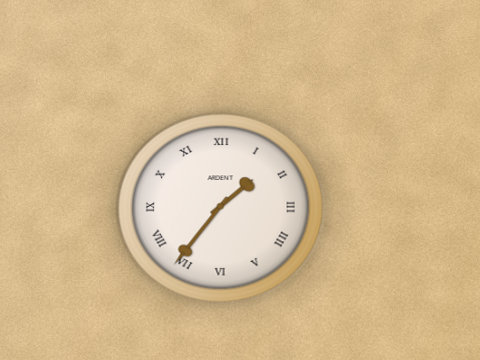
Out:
h=1 m=36
